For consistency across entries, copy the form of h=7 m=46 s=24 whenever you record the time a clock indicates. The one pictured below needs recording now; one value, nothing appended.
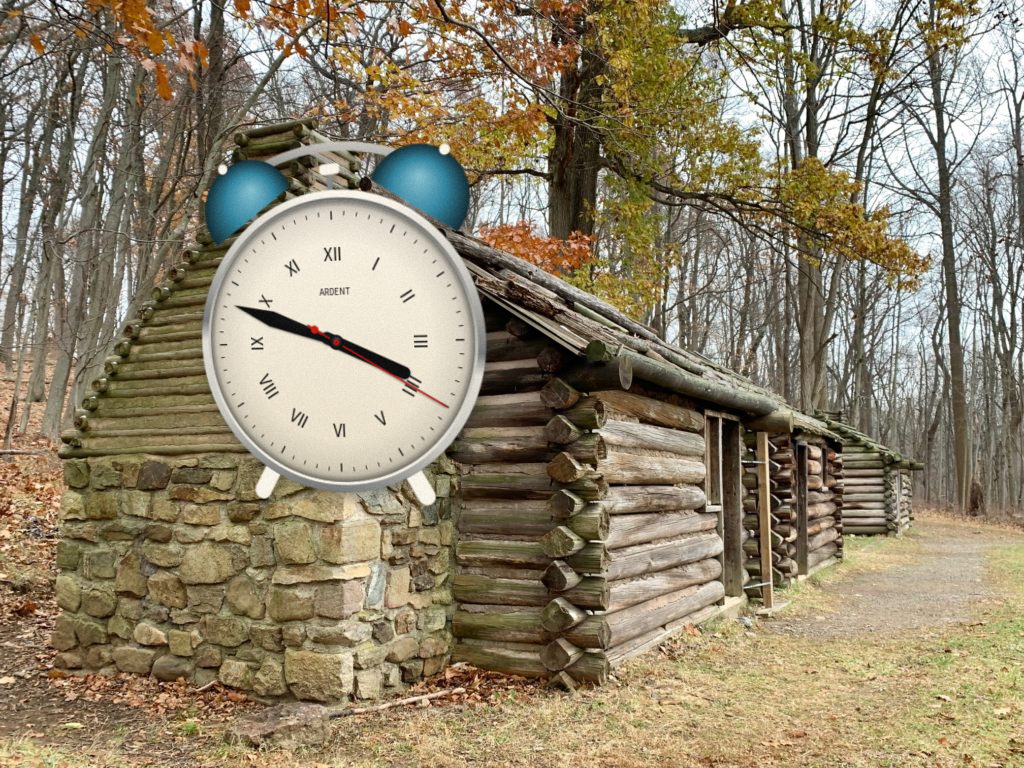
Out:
h=3 m=48 s=20
